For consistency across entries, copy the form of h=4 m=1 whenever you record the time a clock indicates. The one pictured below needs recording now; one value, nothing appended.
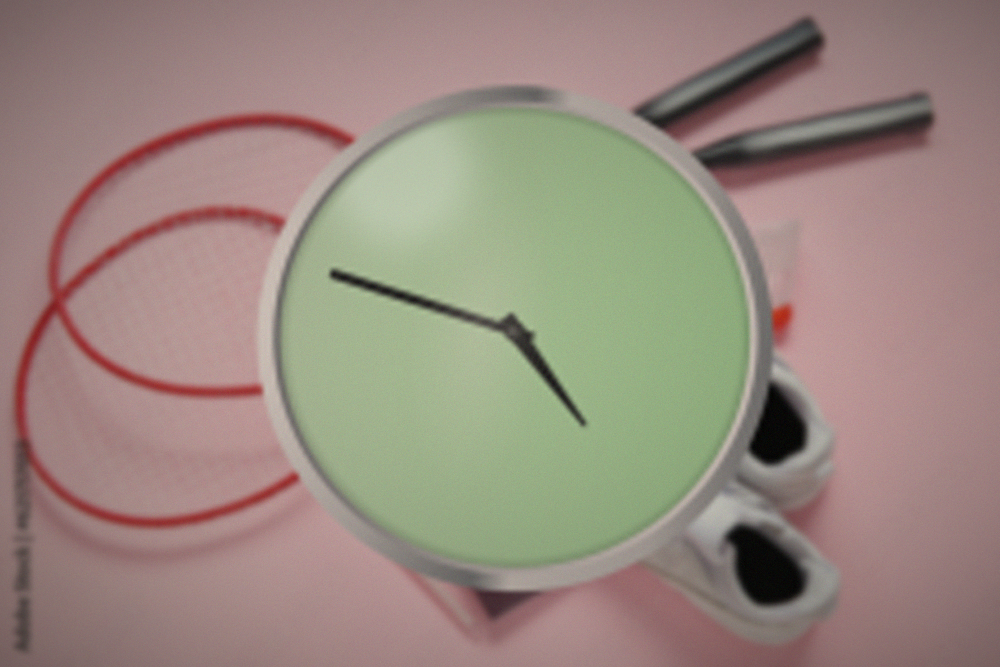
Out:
h=4 m=48
